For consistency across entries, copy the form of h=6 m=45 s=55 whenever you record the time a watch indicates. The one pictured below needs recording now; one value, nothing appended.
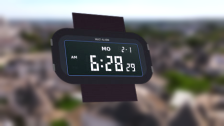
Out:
h=6 m=28 s=29
